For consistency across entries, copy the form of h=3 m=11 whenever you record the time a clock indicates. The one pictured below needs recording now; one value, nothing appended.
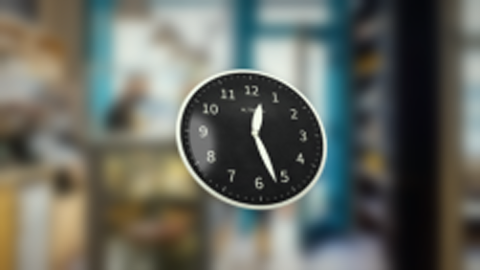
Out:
h=12 m=27
